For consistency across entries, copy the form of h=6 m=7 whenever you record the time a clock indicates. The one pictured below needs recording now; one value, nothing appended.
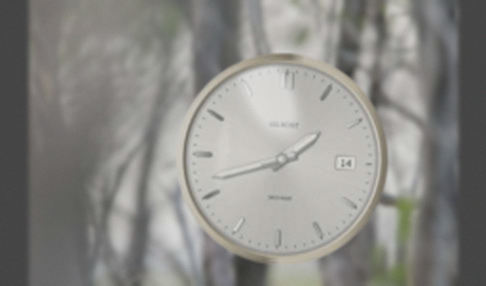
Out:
h=1 m=42
